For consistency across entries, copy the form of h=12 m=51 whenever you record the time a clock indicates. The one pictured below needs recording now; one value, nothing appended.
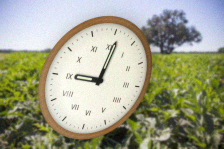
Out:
h=9 m=1
